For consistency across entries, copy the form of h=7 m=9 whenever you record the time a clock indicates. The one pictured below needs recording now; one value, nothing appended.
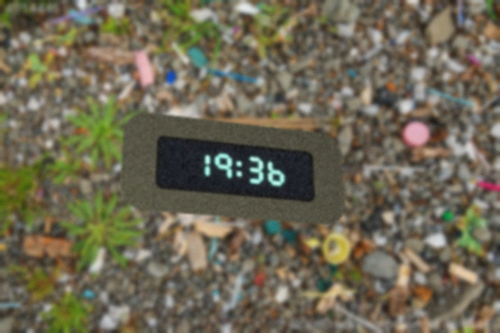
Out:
h=19 m=36
